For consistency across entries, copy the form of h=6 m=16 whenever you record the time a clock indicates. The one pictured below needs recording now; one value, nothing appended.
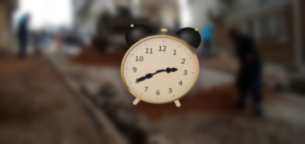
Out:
h=2 m=40
